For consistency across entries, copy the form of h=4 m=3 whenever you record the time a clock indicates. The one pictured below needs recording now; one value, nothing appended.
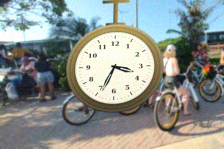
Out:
h=3 m=34
